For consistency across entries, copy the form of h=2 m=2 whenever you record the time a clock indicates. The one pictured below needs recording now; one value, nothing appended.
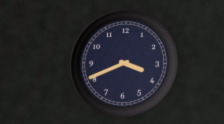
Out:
h=3 m=41
